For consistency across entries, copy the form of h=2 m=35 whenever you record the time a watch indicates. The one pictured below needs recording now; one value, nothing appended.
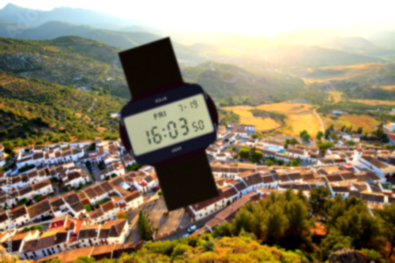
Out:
h=16 m=3
